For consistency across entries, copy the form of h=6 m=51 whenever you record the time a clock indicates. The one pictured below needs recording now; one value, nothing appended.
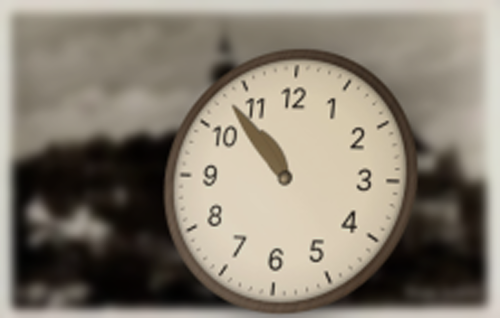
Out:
h=10 m=53
